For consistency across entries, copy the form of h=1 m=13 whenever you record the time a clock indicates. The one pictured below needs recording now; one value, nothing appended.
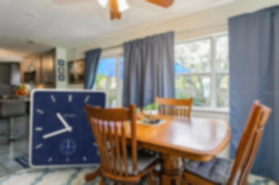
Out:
h=10 m=42
